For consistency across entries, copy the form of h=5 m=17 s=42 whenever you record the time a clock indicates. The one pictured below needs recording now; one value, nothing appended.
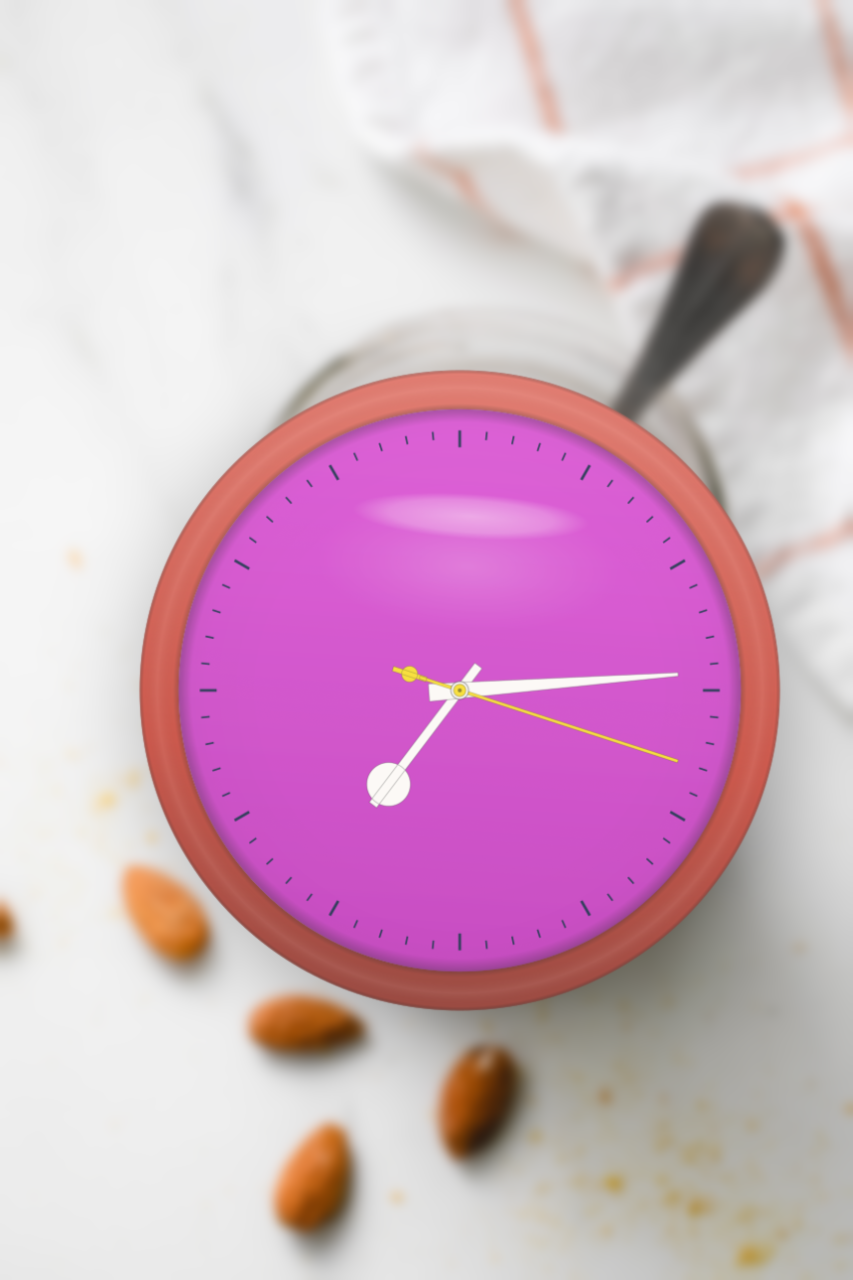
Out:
h=7 m=14 s=18
